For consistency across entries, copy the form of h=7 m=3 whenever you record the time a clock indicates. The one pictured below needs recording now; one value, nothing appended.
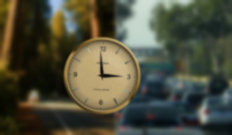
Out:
h=2 m=59
